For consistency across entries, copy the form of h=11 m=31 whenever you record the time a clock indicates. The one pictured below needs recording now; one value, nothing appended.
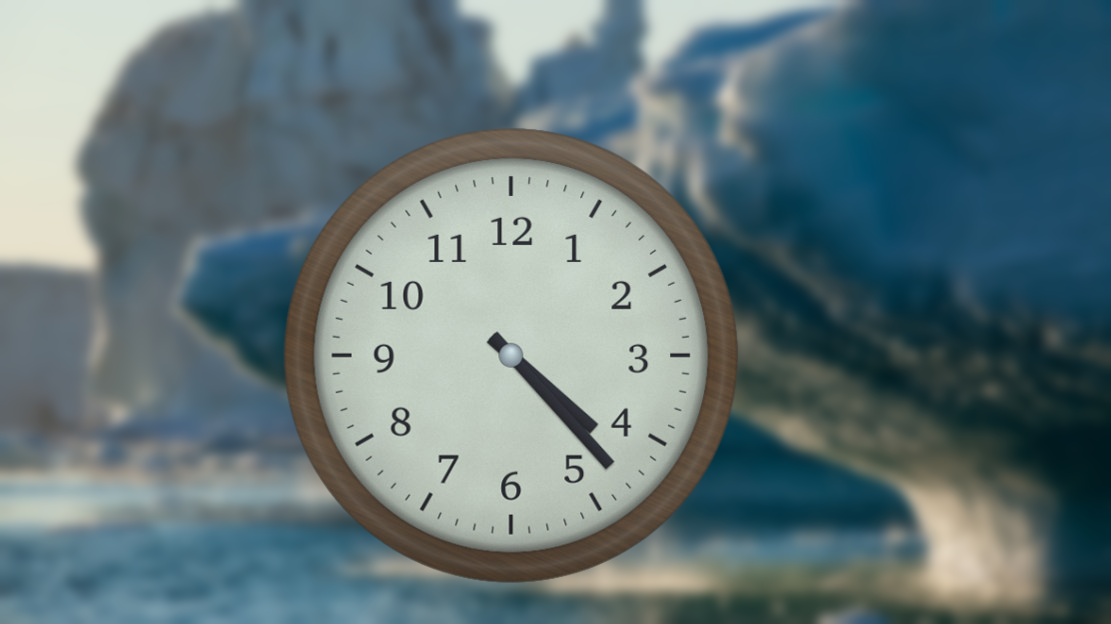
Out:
h=4 m=23
